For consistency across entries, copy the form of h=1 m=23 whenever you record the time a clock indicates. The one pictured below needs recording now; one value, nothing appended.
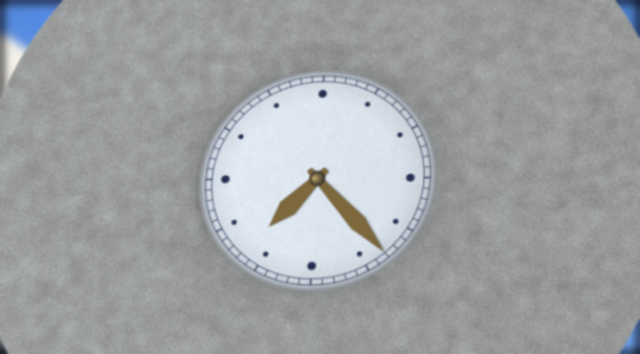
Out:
h=7 m=23
